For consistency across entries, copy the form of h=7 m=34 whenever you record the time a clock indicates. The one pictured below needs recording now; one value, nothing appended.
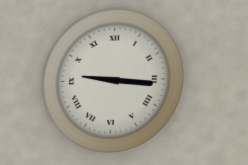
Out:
h=9 m=16
